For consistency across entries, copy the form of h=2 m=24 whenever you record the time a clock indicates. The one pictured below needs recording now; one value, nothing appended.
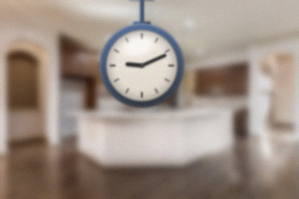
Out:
h=9 m=11
